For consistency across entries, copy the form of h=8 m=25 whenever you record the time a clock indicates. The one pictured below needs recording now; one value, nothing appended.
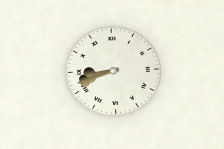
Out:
h=8 m=42
